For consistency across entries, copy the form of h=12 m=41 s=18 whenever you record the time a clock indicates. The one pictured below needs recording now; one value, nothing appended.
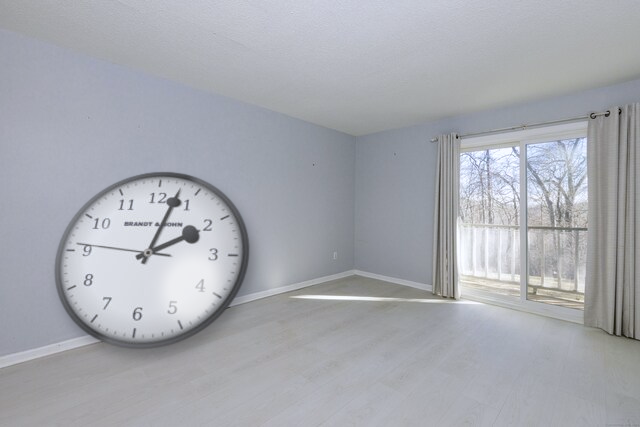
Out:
h=2 m=2 s=46
